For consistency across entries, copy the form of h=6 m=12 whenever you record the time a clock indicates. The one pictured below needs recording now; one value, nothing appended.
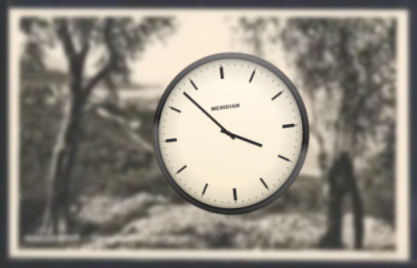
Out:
h=3 m=53
